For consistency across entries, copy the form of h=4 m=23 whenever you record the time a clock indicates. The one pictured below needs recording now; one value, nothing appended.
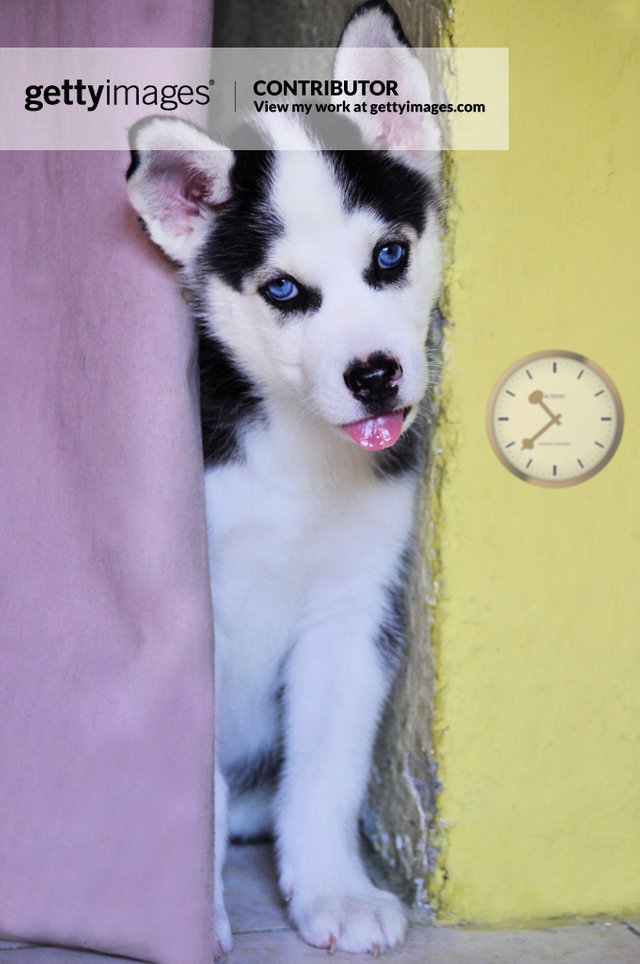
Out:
h=10 m=38
